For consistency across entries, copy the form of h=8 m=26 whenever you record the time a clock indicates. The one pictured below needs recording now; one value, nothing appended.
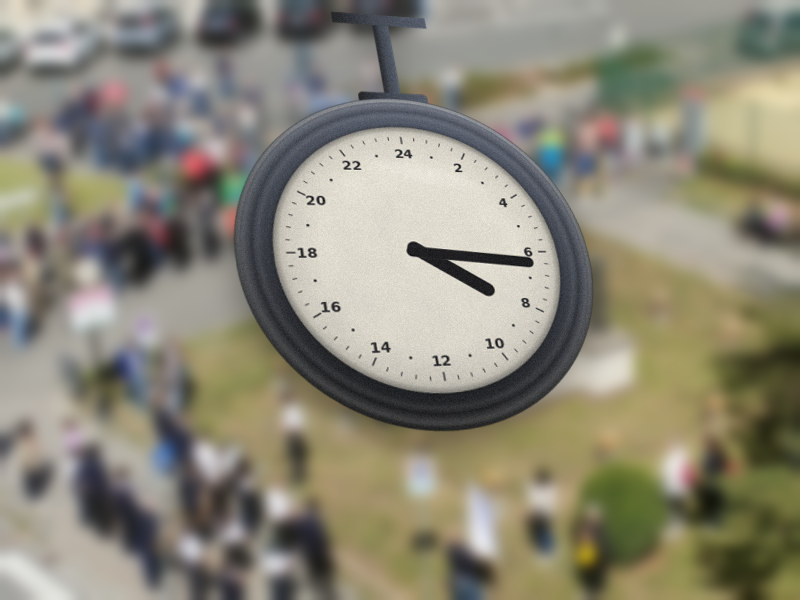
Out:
h=8 m=16
